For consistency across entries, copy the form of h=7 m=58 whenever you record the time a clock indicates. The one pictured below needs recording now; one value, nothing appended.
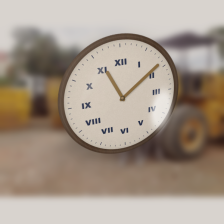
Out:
h=11 m=9
